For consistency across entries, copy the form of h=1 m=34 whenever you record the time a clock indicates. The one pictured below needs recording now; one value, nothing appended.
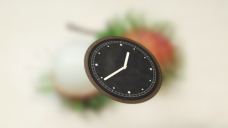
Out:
h=12 m=39
